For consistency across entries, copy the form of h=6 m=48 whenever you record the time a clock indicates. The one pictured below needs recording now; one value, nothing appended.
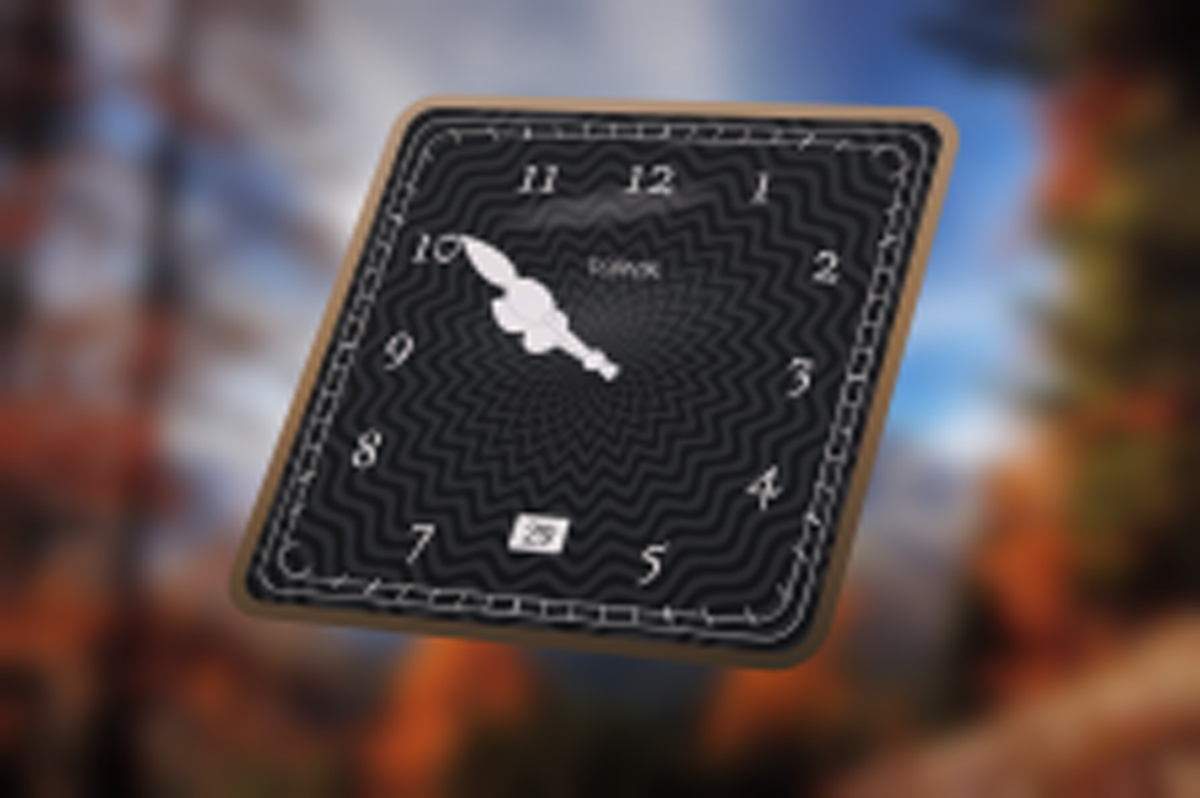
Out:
h=9 m=51
